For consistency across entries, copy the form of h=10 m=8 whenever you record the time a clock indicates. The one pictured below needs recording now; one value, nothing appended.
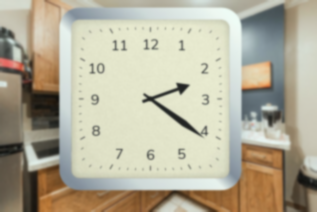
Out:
h=2 m=21
